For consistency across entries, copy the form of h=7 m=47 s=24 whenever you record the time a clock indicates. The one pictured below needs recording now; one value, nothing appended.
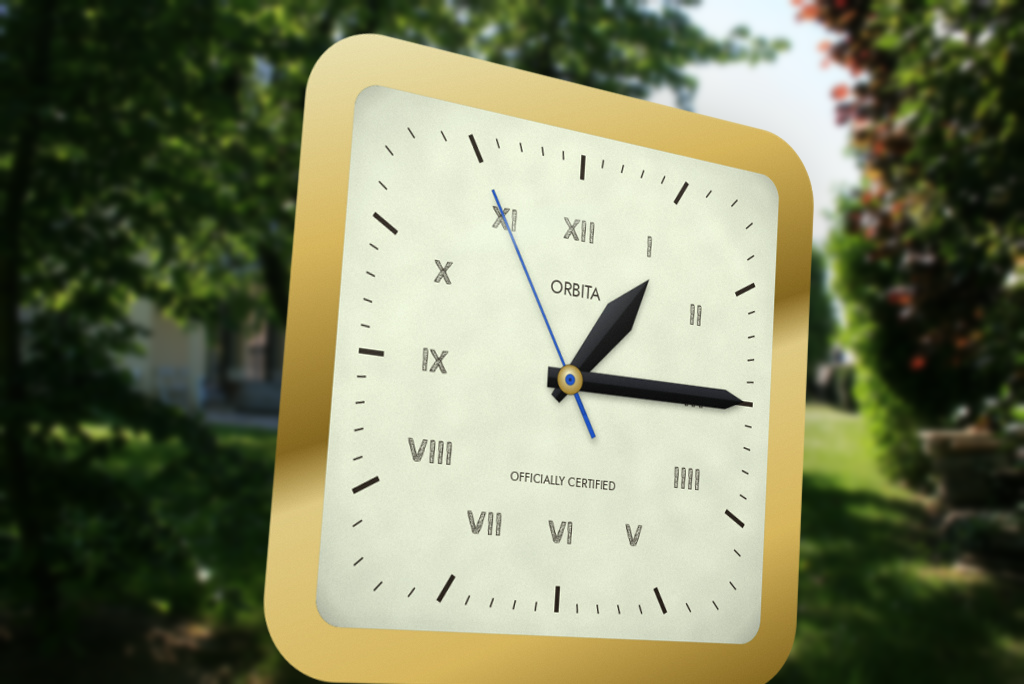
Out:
h=1 m=14 s=55
